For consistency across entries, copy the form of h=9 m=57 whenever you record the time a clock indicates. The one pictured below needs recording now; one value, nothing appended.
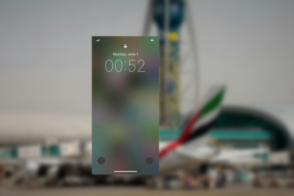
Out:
h=0 m=52
